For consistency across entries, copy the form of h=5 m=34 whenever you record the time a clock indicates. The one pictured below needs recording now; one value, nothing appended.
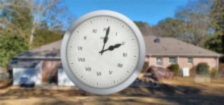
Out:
h=2 m=1
